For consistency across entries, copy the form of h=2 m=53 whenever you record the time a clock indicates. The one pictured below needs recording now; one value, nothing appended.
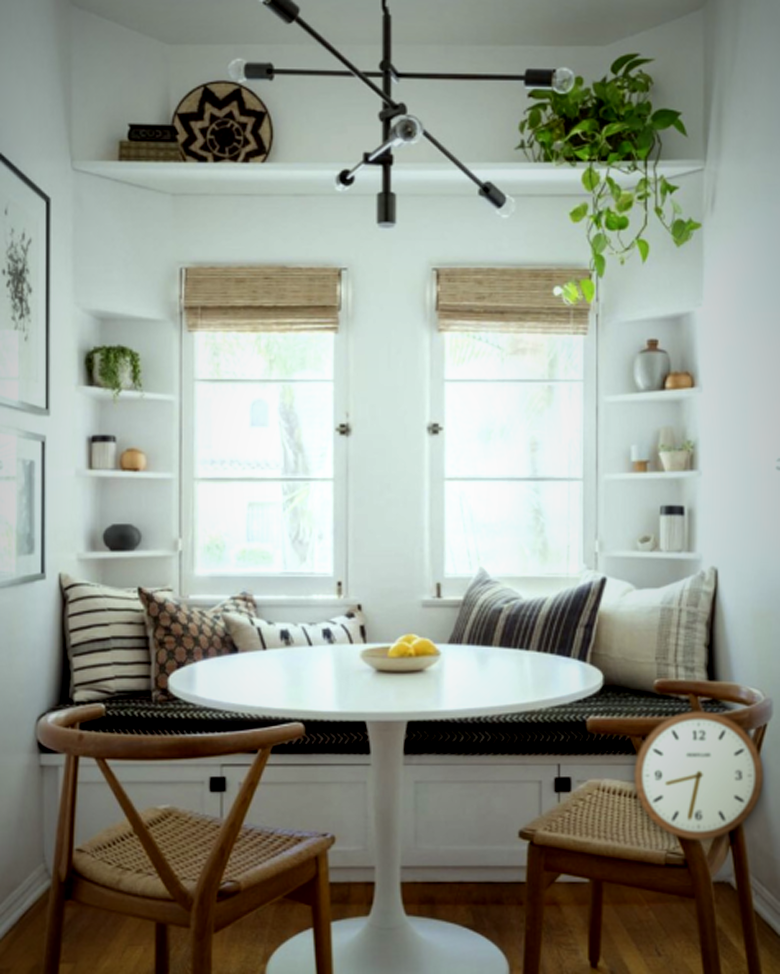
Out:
h=8 m=32
